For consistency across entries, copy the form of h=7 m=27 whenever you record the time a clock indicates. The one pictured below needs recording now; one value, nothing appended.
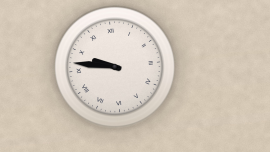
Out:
h=9 m=47
